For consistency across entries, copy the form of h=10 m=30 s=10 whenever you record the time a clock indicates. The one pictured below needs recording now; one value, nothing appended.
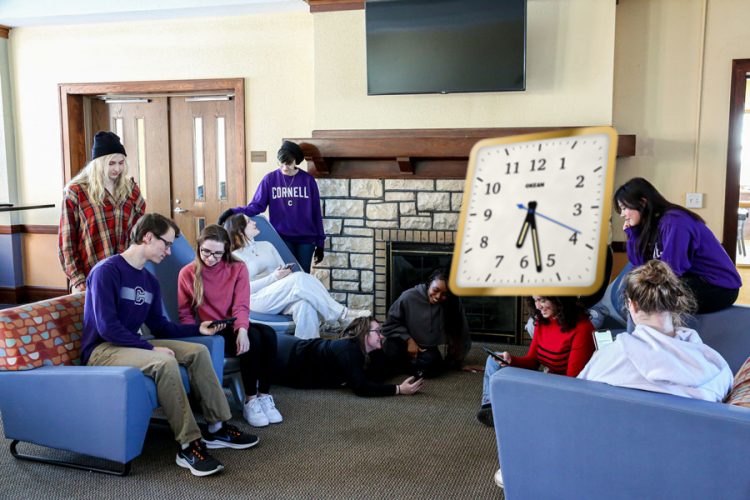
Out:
h=6 m=27 s=19
